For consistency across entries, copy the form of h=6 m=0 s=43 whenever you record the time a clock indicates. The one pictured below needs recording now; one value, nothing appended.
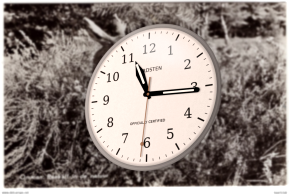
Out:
h=11 m=15 s=31
